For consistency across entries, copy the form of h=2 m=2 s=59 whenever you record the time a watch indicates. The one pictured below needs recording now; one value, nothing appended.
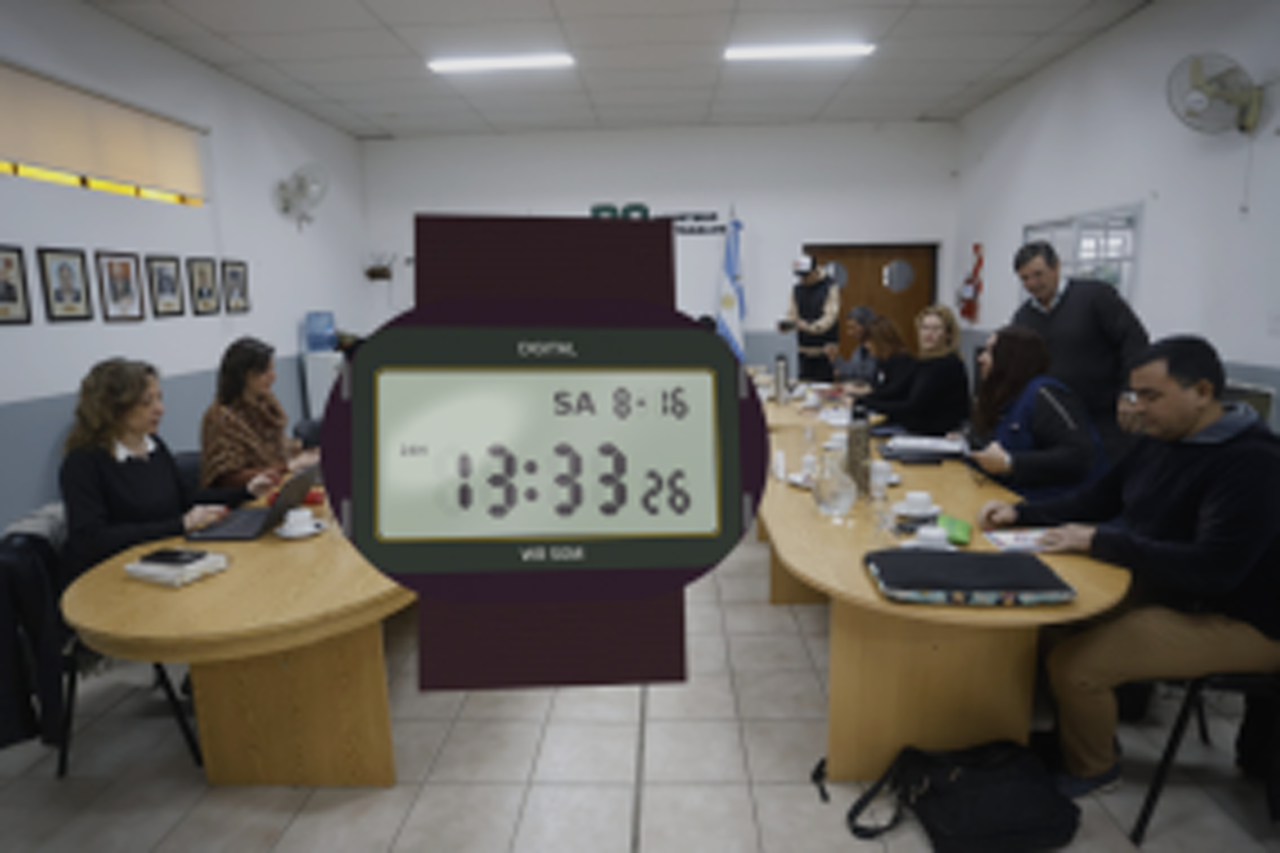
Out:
h=13 m=33 s=26
